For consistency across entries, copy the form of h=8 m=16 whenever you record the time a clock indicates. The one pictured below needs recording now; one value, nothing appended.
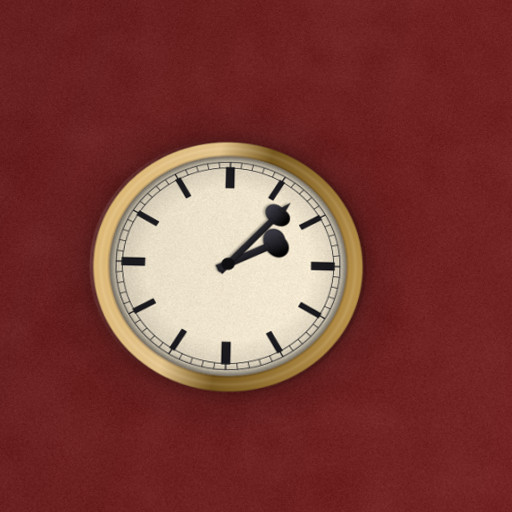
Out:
h=2 m=7
